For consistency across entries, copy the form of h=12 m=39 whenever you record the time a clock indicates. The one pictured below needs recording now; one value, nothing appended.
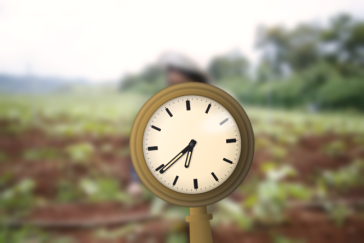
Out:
h=6 m=39
